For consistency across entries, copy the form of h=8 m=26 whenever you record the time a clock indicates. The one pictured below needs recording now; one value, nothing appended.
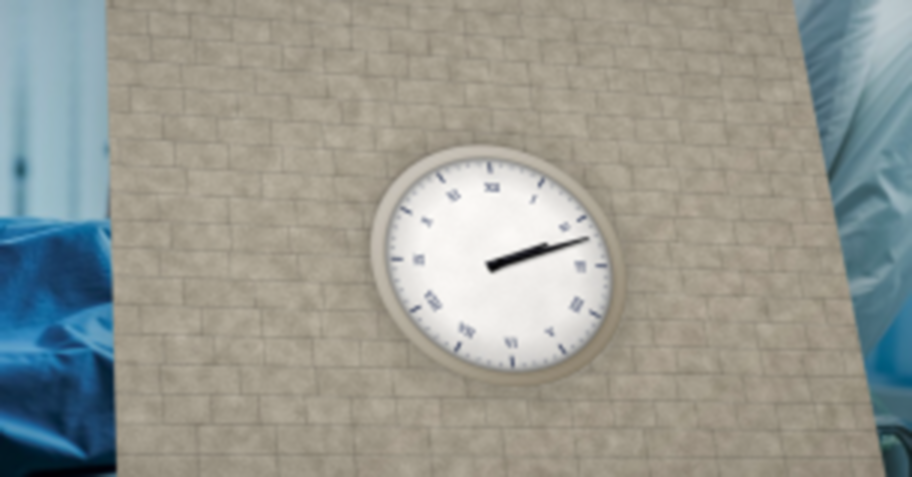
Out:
h=2 m=12
